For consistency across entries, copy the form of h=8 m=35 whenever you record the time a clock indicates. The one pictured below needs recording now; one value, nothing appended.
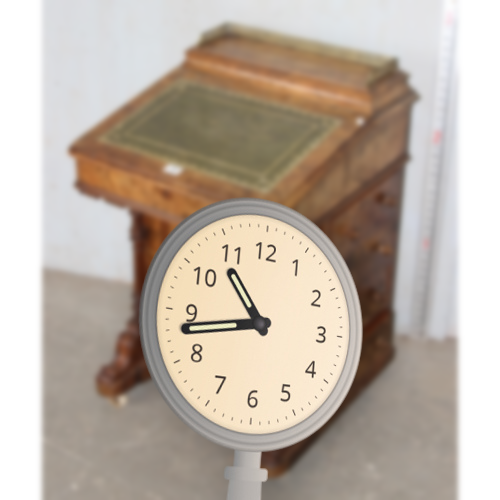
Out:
h=10 m=43
